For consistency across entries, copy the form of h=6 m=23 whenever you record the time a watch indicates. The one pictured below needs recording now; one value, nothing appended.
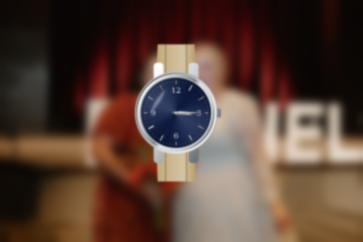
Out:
h=3 m=15
